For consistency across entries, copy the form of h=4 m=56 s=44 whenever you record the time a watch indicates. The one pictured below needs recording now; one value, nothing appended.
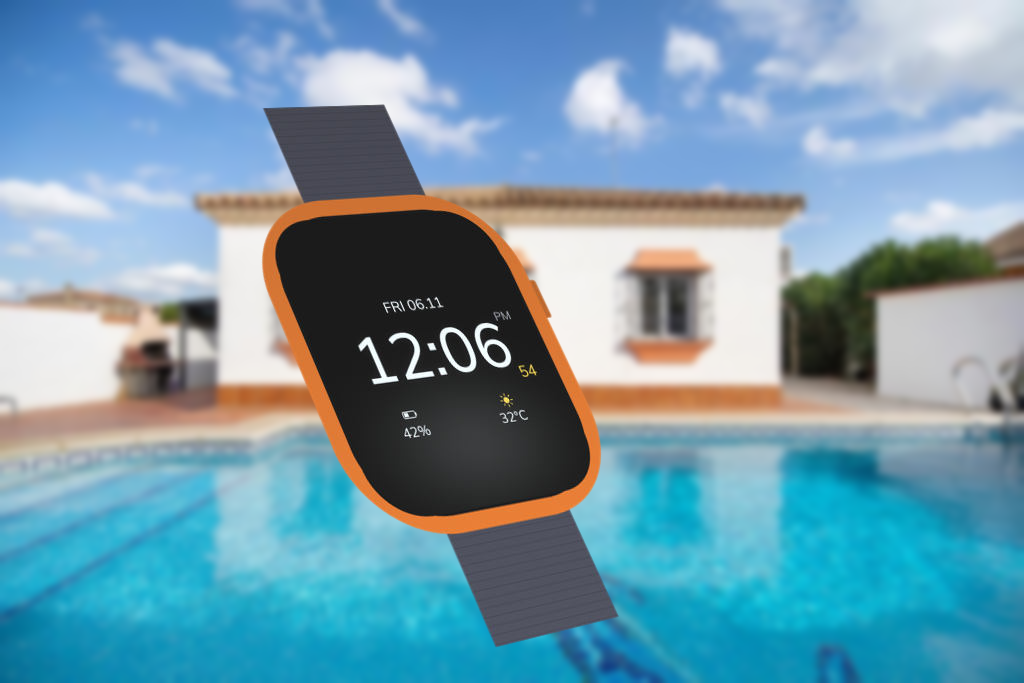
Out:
h=12 m=6 s=54
